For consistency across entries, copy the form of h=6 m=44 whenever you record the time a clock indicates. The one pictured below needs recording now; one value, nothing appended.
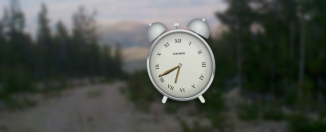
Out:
h=6 m=41
